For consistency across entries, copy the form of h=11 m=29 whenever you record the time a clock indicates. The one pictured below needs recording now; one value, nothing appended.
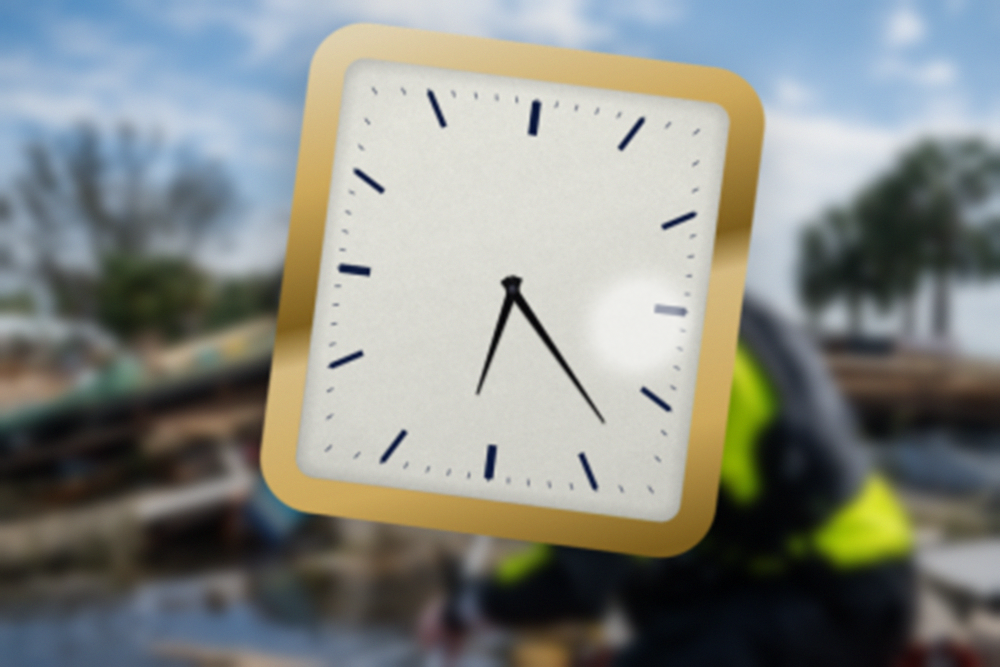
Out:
h=6 m=23
